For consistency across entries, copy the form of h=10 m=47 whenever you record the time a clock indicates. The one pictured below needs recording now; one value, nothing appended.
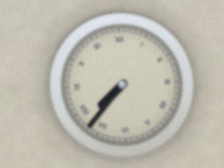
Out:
h=7 m=37
